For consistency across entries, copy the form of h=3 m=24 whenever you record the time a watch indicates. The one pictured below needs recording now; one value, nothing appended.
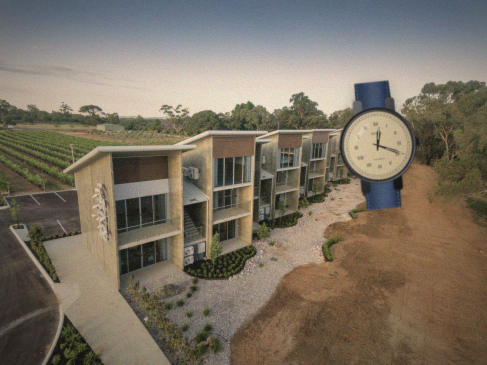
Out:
h=12 m=19
